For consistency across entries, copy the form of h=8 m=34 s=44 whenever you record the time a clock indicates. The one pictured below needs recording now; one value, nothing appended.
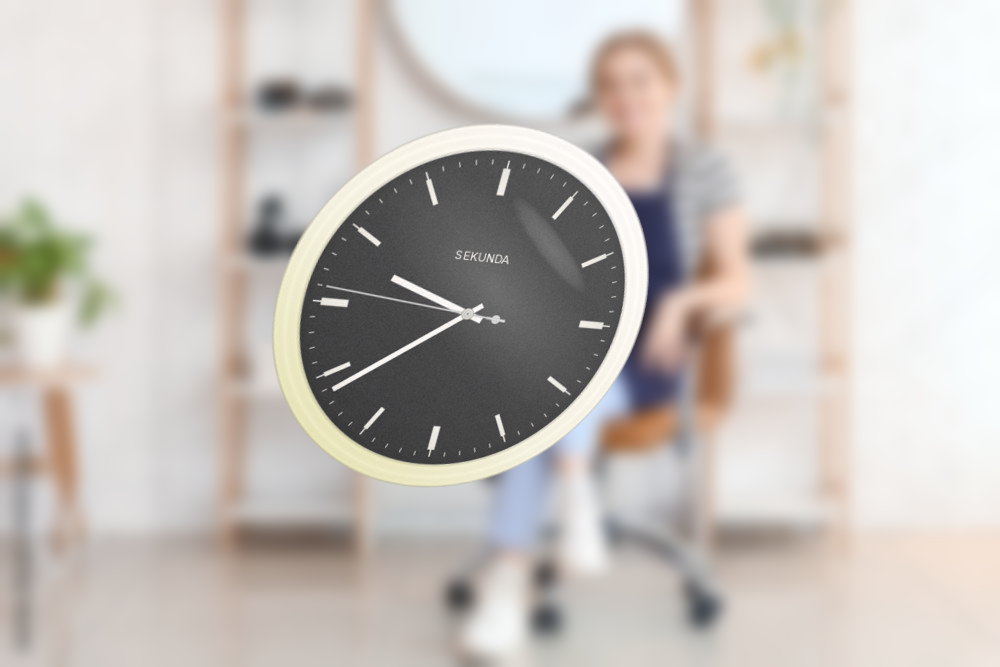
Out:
h=9 m=38 s=46
